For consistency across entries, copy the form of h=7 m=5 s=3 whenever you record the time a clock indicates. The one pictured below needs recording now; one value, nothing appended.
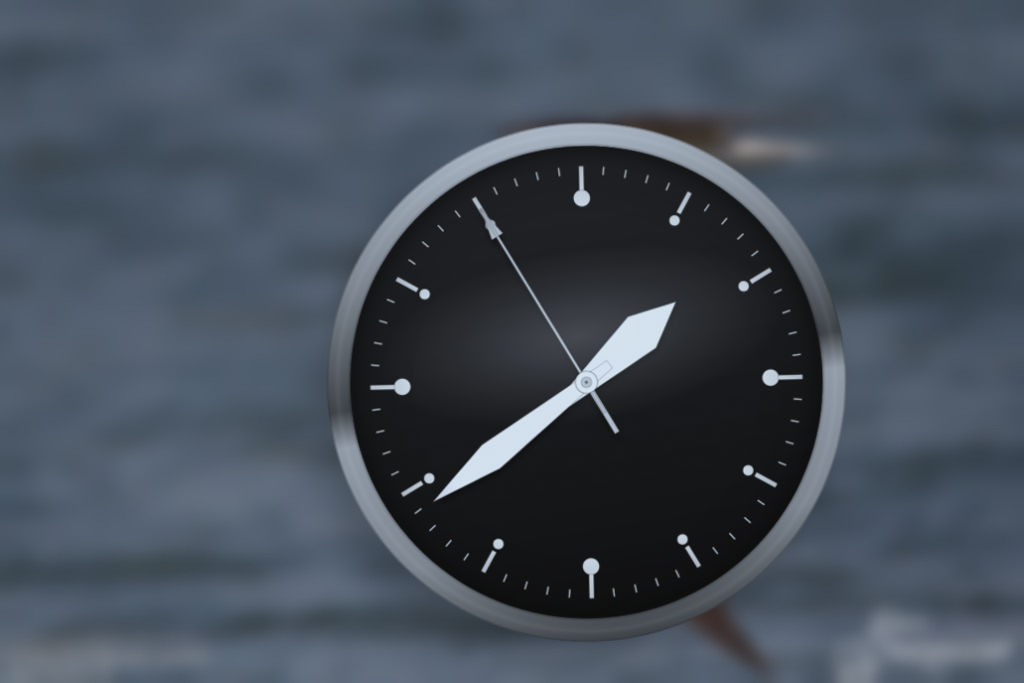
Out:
h=1 m=38 s=55
